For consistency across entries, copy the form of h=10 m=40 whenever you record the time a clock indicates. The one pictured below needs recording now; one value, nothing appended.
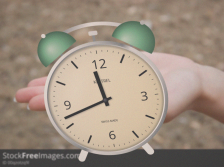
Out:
h=11 m=42
